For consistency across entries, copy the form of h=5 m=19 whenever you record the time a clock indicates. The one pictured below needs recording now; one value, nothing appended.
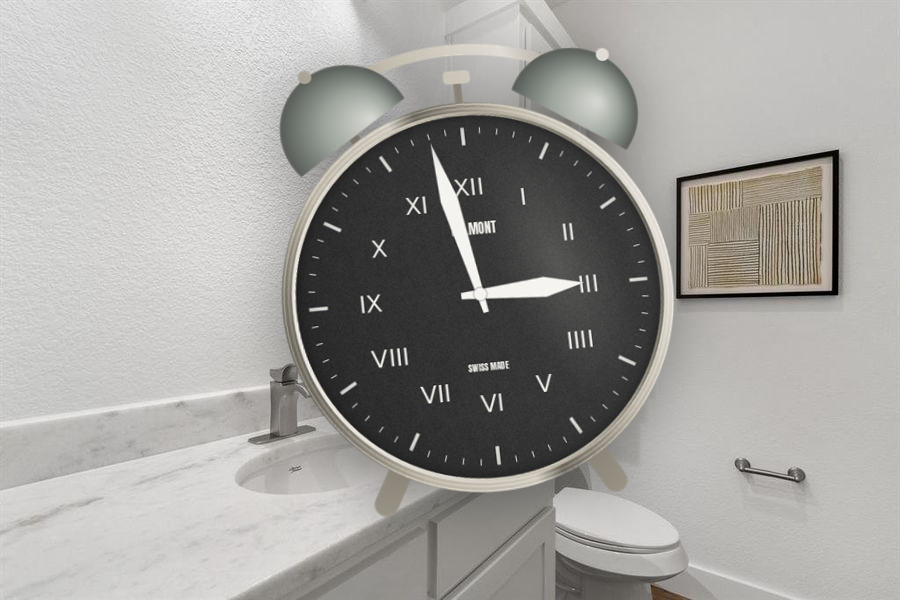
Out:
h=2 m=58
